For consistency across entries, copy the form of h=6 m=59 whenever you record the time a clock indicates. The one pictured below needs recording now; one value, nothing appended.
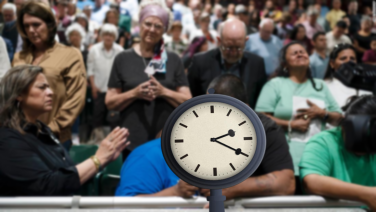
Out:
h=2 m=20
